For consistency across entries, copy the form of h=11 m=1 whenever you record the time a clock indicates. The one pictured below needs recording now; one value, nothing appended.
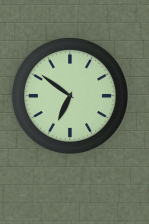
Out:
h=6 m=51
